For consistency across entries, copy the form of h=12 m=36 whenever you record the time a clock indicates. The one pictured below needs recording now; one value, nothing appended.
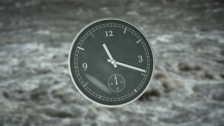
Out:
h=11 m=19
